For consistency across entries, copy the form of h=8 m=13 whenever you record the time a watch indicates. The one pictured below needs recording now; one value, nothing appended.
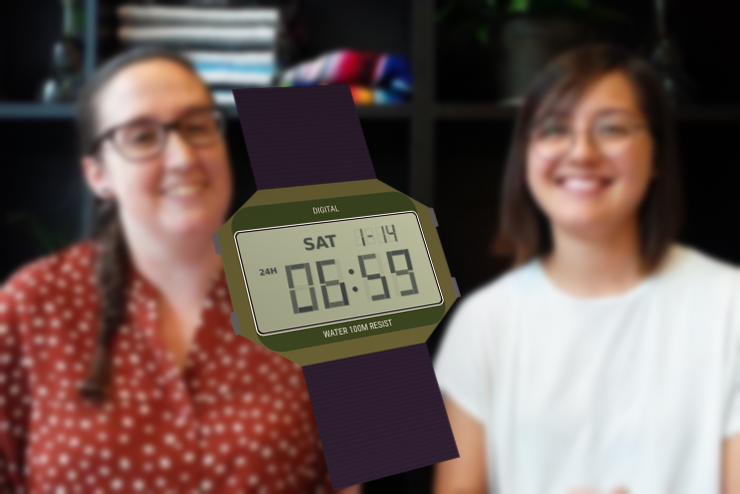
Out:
h=6 m=59
